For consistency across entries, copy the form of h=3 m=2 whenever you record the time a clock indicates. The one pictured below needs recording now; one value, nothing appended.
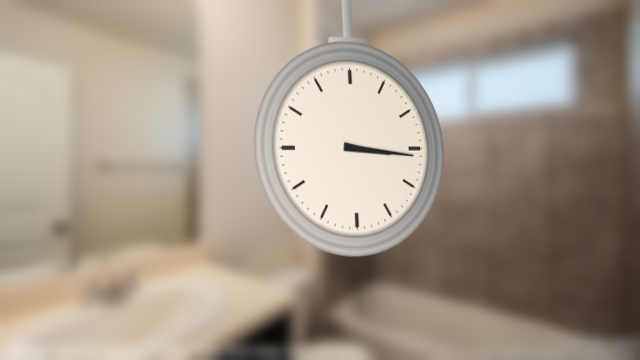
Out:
h=3 m=16
